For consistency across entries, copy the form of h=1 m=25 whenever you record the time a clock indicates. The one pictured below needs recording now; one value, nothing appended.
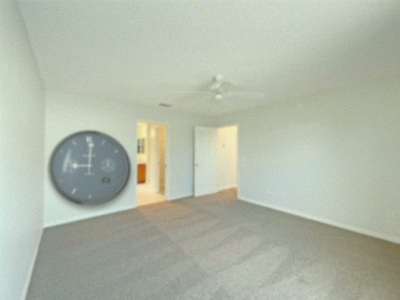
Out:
h=9 m=1
